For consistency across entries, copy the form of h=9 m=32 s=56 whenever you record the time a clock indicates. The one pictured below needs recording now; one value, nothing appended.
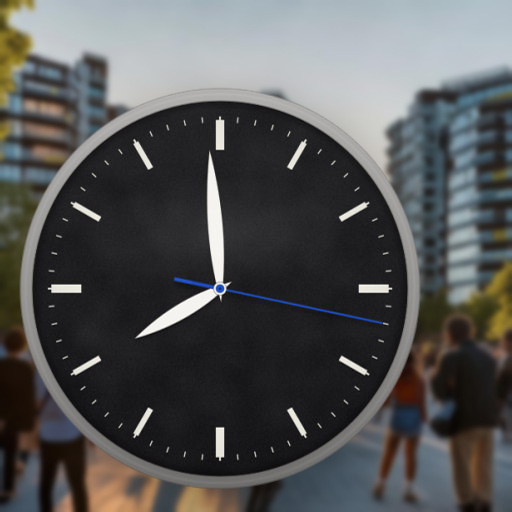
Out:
h=7 m=59 s=17
